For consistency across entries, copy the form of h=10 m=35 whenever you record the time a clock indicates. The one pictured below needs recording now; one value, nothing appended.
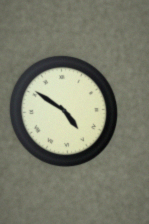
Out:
h=4 m=51
